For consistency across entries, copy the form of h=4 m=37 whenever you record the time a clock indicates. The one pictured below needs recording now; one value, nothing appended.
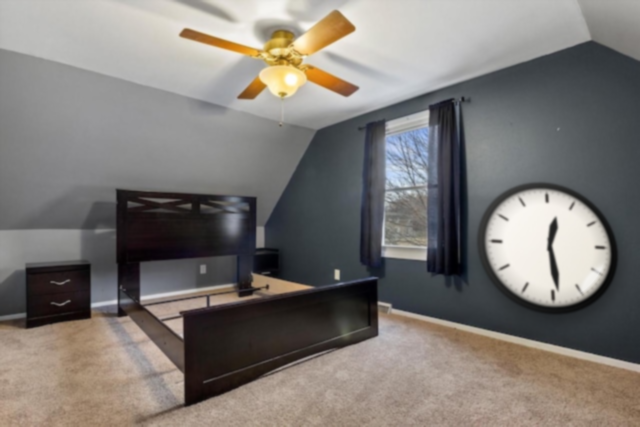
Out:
h=12 m=29
